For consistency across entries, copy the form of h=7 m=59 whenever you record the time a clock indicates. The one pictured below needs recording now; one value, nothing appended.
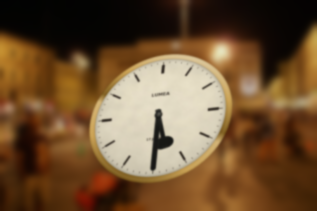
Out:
h=5 m=30
